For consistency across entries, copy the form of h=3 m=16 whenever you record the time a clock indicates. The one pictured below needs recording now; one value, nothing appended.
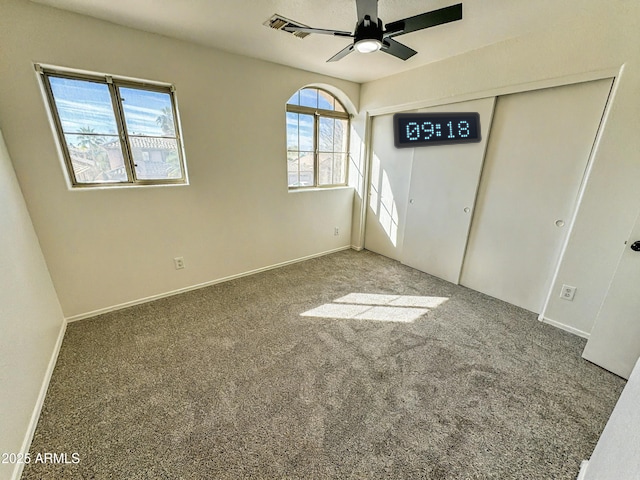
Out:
h=9 m=18
